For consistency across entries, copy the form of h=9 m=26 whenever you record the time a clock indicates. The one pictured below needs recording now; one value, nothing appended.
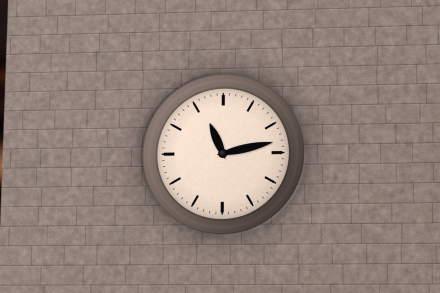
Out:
h=11 m=13
